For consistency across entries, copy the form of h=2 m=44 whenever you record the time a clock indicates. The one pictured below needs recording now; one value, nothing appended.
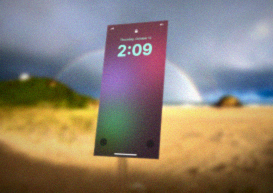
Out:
h=2 m=9
